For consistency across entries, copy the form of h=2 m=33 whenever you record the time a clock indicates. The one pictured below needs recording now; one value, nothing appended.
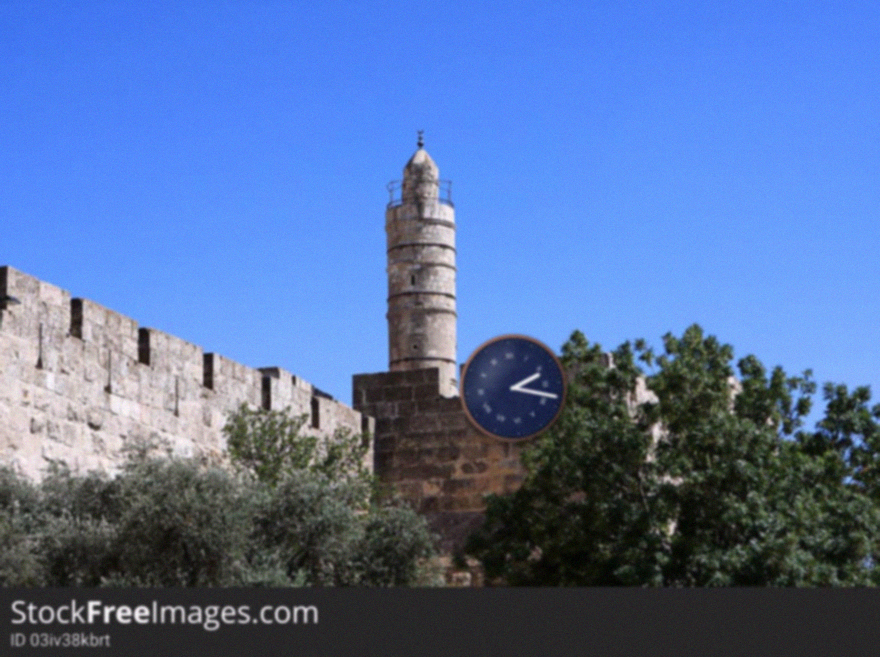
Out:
h=2 m=18
